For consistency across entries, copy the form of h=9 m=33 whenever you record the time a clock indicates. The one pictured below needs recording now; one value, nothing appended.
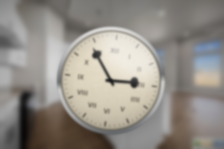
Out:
h=2 m=54
